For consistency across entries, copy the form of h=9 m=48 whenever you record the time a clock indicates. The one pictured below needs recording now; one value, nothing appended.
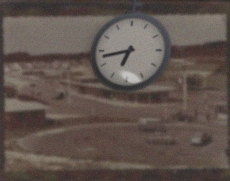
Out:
h=6 m=43
